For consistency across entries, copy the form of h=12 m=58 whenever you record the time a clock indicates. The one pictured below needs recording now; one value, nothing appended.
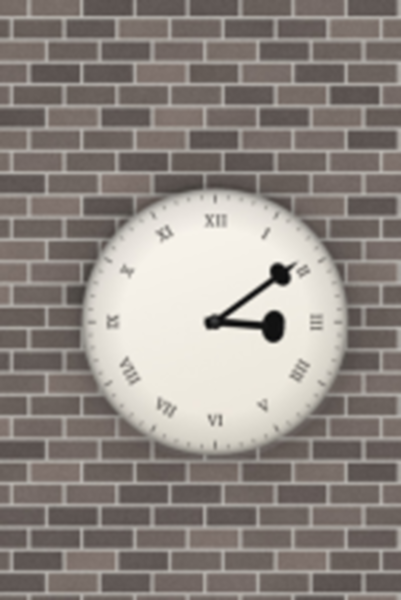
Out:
h=3 m=9
